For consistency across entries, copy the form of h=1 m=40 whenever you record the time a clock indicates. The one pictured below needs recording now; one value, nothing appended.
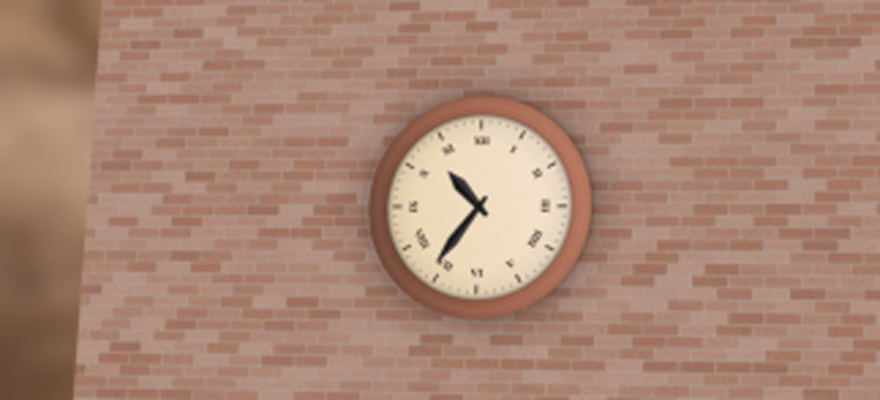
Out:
h=10 m=36
